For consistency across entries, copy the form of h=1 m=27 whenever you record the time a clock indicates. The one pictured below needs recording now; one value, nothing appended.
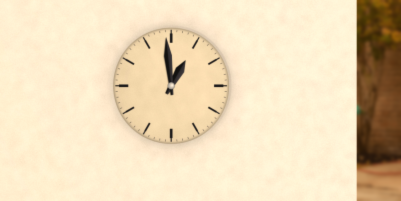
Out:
h=12 m=59
